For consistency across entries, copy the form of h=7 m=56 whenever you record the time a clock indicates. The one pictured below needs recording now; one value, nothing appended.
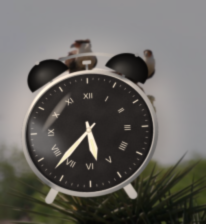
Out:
h=5 m=37
